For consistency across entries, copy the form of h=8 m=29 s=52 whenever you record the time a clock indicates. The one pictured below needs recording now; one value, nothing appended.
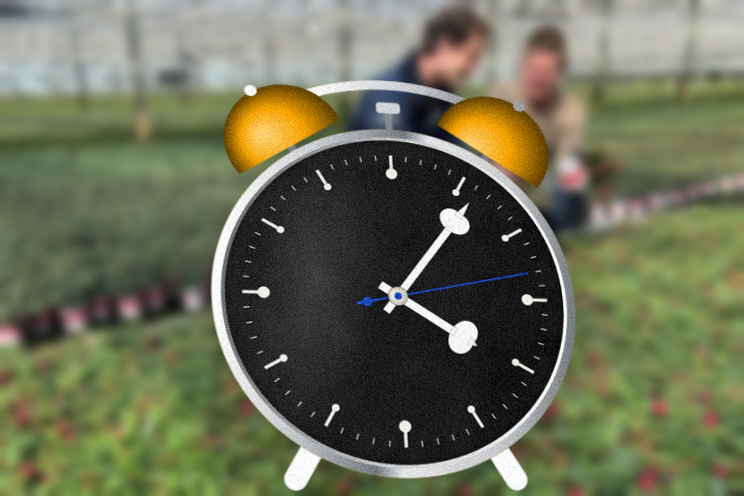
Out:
h=4 m=6 s=13
